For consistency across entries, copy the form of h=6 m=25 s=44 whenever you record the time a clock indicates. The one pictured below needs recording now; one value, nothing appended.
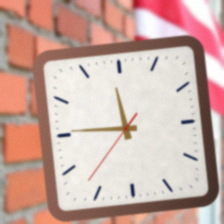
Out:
h=11 m=45 s=37
